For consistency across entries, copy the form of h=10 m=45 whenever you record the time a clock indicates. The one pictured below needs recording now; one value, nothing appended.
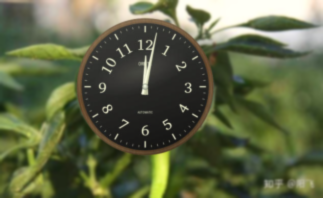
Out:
h=12 m=2
